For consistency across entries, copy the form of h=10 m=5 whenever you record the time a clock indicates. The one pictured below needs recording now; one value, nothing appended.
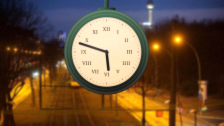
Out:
h=5 m=48
